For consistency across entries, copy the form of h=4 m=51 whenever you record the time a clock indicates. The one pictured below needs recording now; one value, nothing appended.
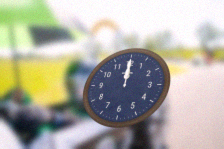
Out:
h=12 m=0
